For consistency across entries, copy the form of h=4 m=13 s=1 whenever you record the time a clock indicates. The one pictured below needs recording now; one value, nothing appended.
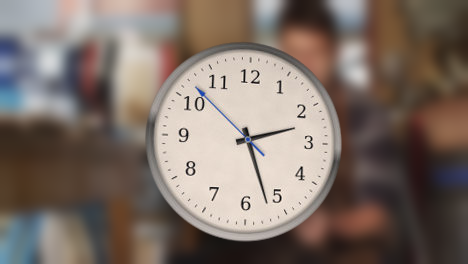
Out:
h=2 m=26 s=52
